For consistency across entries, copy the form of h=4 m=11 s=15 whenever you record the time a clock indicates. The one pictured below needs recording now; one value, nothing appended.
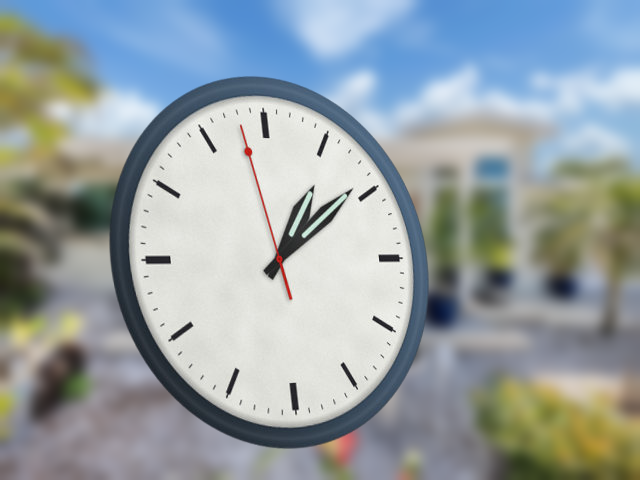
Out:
h=1 m=8 s=58
